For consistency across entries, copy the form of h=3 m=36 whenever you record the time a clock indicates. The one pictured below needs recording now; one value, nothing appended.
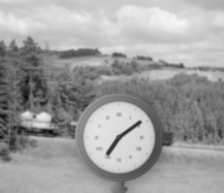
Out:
h=7 m=9
